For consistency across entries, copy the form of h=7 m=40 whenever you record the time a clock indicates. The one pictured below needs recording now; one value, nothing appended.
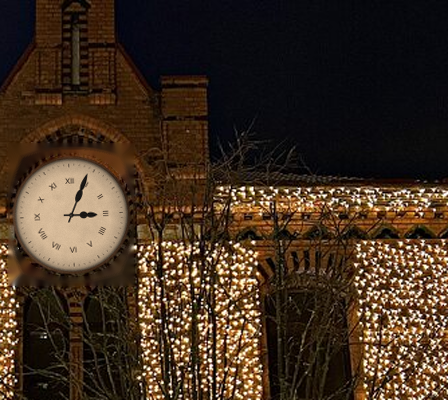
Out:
h=3 m=4
